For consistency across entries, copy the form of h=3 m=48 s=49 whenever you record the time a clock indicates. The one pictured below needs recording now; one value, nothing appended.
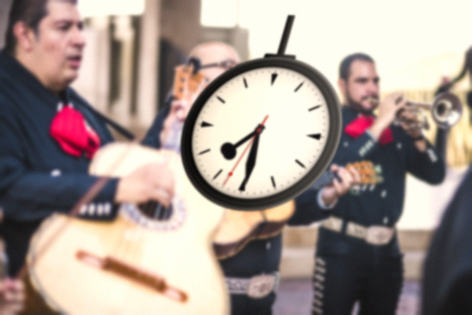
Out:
h=7 m=29 s=33
